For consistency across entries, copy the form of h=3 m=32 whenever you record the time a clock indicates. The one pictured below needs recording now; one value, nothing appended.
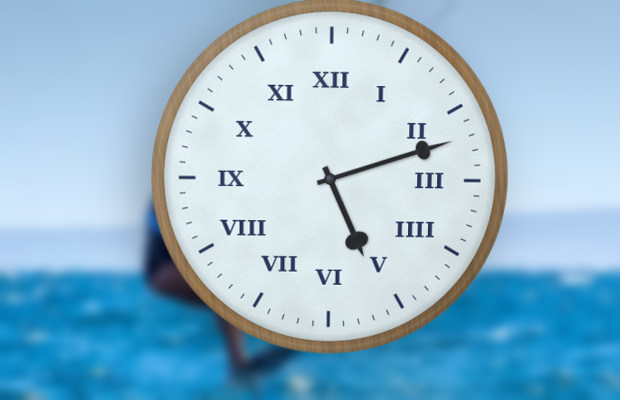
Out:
h=5 m=12
